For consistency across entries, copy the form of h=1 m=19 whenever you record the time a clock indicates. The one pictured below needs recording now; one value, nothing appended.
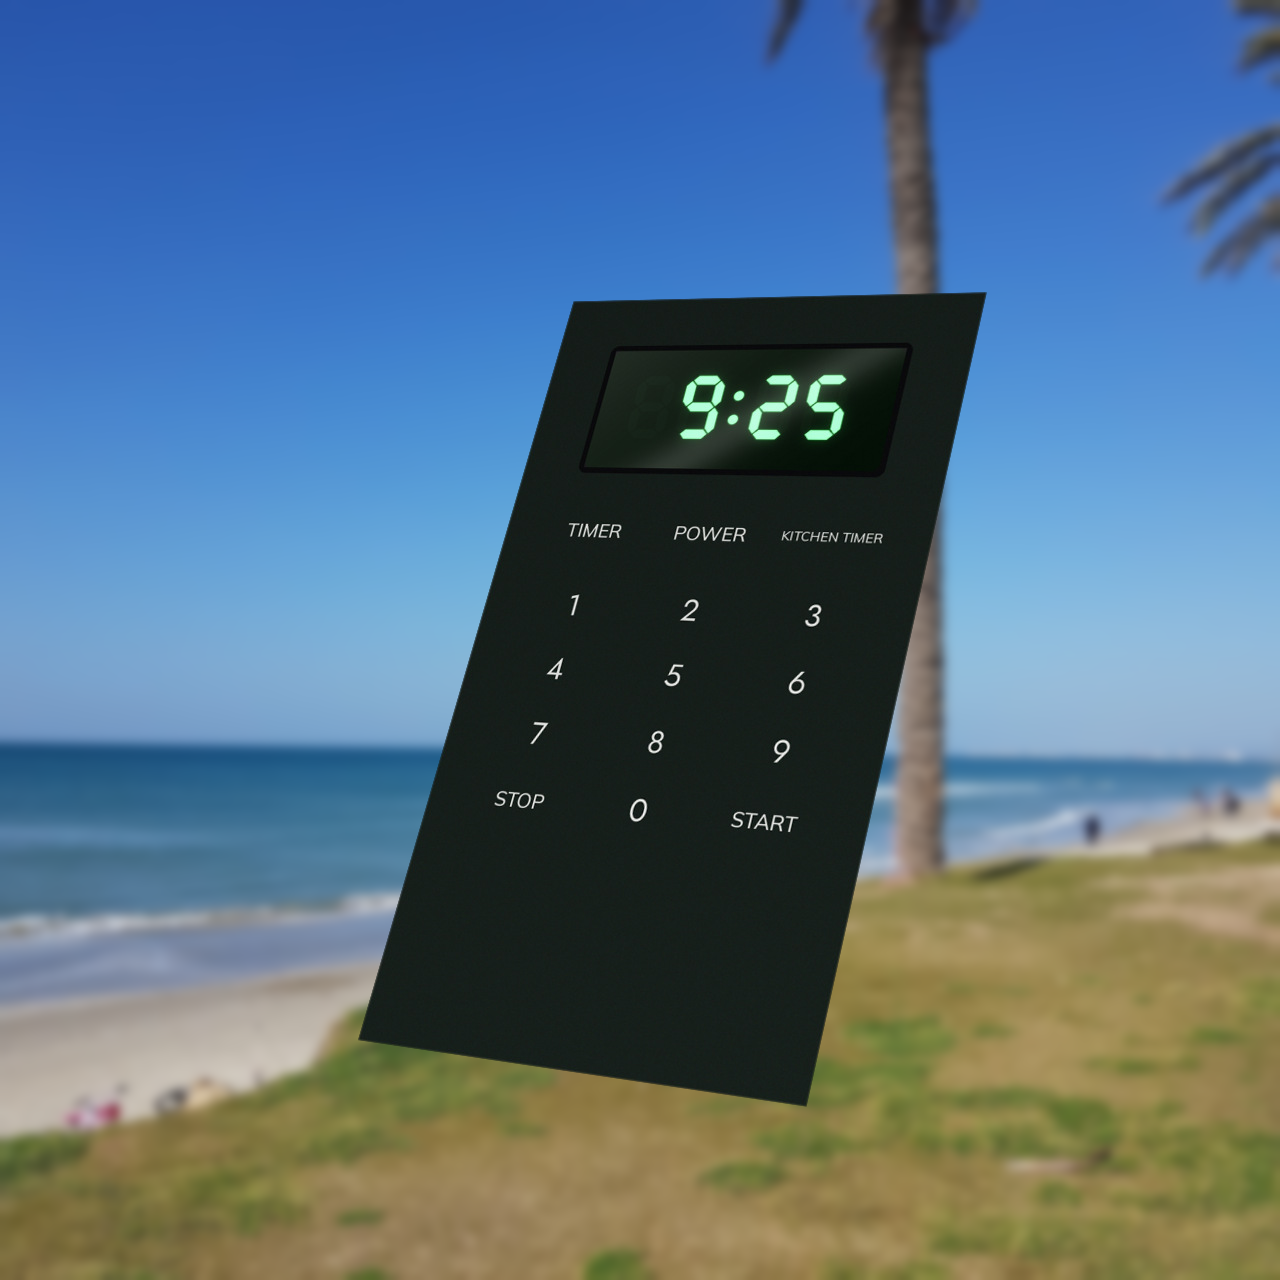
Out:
h=9 m=25
